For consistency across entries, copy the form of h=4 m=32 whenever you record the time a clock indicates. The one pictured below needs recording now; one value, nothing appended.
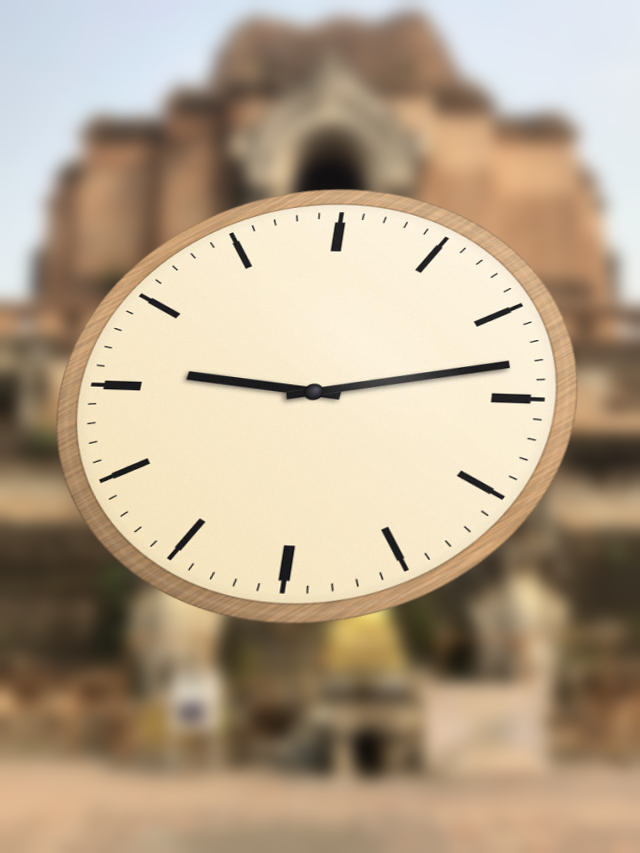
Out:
h=9 m=13
